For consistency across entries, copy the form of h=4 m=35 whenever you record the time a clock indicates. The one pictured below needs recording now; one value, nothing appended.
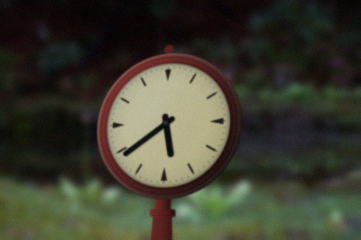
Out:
h=5 m=39
